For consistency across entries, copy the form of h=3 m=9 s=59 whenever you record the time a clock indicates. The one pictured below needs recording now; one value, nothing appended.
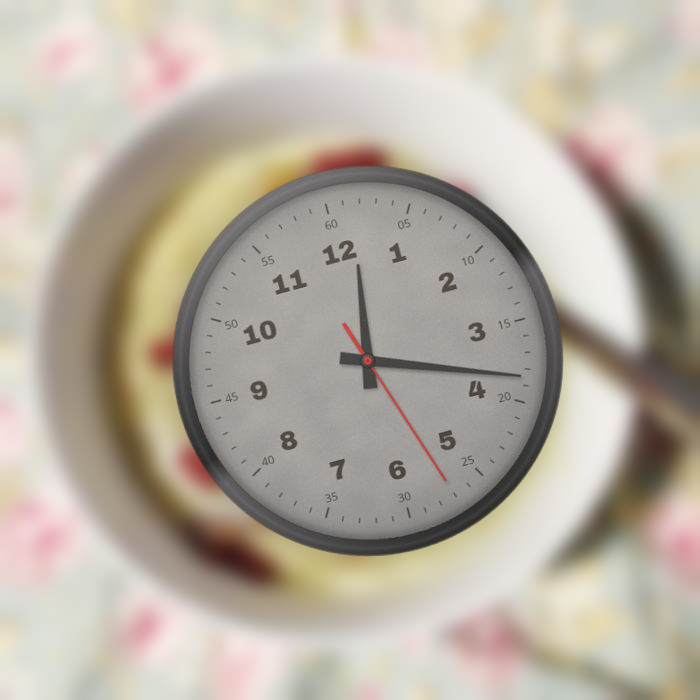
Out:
h=12 m=18 s=27
